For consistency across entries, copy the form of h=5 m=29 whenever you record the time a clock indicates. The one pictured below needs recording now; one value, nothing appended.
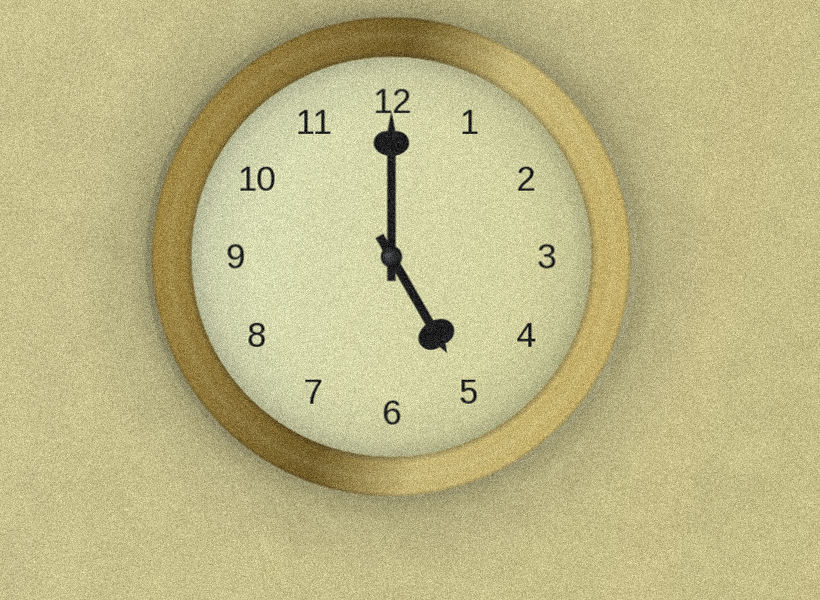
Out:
h=5 m=0
